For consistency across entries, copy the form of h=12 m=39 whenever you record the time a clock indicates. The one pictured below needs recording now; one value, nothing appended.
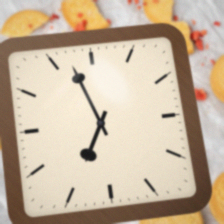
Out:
h=6 m=57
